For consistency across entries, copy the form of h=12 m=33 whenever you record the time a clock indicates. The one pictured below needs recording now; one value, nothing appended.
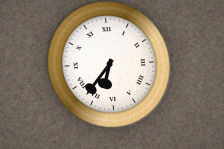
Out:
h=6 m=37
